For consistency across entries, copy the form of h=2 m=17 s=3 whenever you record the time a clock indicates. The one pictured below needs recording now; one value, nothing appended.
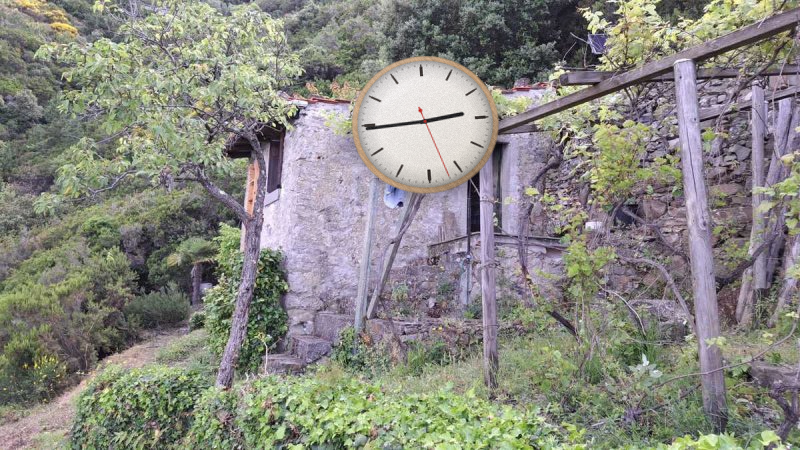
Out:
h=2 m=44 s=27
